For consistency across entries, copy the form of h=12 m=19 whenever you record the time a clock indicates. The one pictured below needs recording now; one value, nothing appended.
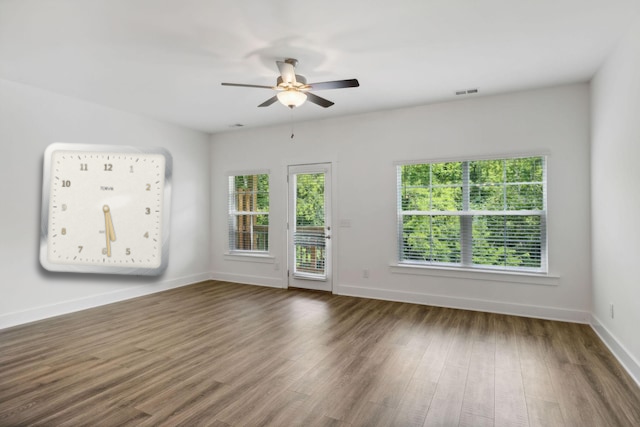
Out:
h=5 m=29
